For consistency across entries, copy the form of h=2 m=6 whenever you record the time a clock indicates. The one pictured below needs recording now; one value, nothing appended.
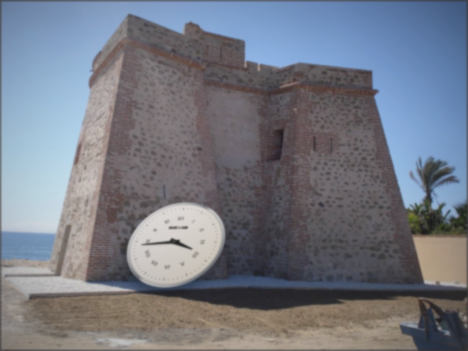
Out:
h=3 m=44
